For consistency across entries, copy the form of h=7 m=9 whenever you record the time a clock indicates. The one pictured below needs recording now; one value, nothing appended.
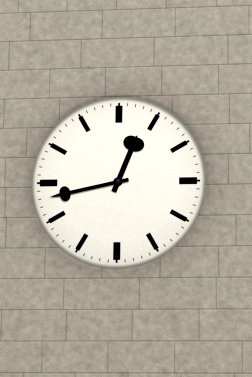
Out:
h=12 m=43
